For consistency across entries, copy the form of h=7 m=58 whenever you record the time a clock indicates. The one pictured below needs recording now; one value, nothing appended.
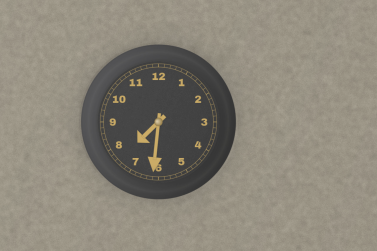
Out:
h=7 m=31
